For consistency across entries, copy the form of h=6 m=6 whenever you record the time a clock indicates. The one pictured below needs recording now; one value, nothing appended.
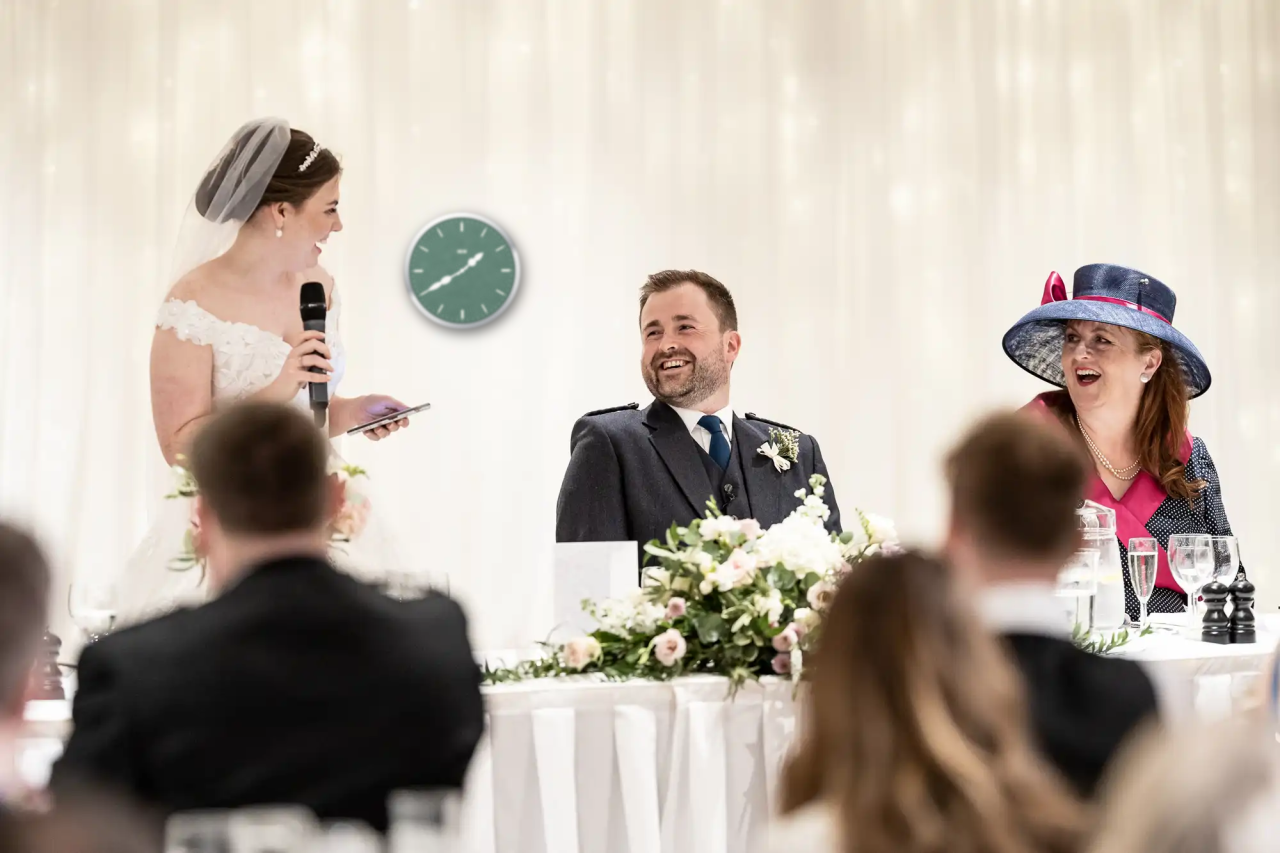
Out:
h=1 m=40
